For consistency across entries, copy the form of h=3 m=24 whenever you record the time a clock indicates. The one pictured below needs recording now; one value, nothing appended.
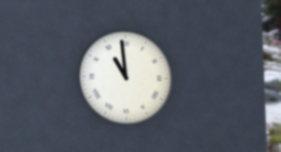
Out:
h=10 m=59
